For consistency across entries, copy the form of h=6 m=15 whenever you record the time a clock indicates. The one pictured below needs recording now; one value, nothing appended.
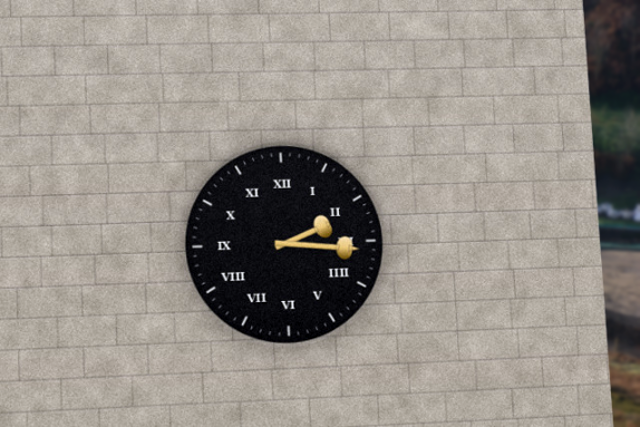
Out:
h=2 m=16
